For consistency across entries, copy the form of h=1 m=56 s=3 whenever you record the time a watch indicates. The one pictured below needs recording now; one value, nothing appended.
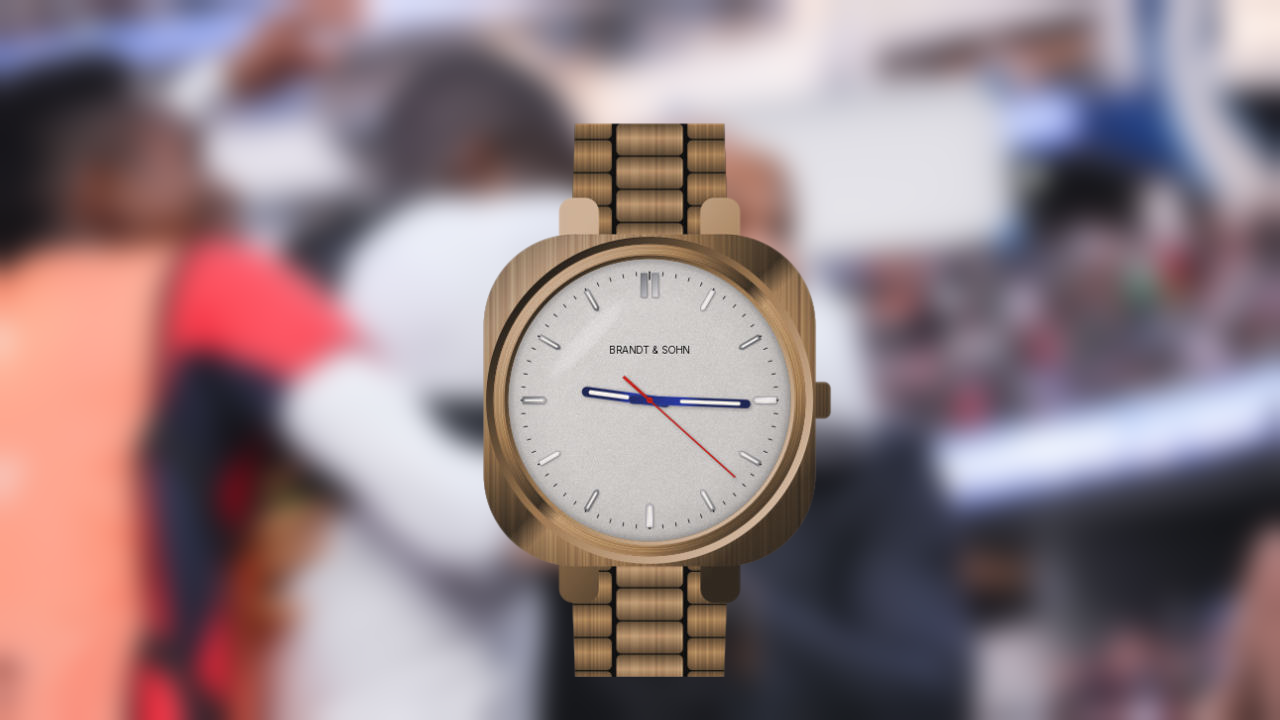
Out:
h=9 m=15 s=22
